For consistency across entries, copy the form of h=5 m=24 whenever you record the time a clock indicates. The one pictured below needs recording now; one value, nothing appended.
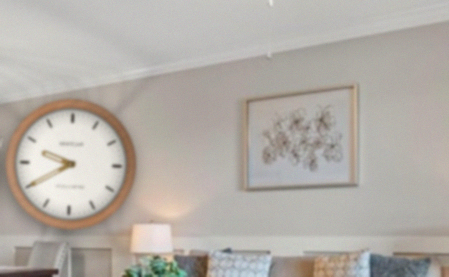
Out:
h=9 m=40
